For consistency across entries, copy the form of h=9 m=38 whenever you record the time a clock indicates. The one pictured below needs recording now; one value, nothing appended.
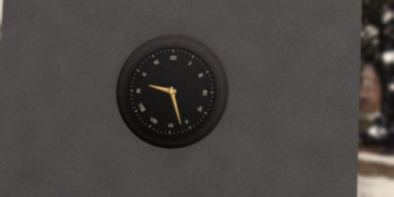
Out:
h=9 m=27
